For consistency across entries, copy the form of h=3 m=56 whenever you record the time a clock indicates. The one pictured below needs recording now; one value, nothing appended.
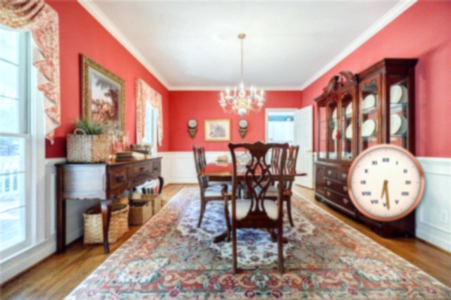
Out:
h=6 m=29
